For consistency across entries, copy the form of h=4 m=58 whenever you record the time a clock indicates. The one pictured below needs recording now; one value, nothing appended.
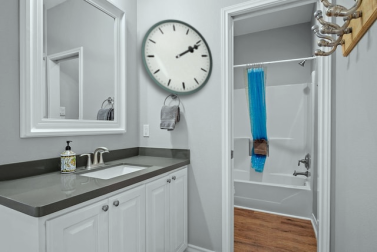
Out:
h=2 m=11
